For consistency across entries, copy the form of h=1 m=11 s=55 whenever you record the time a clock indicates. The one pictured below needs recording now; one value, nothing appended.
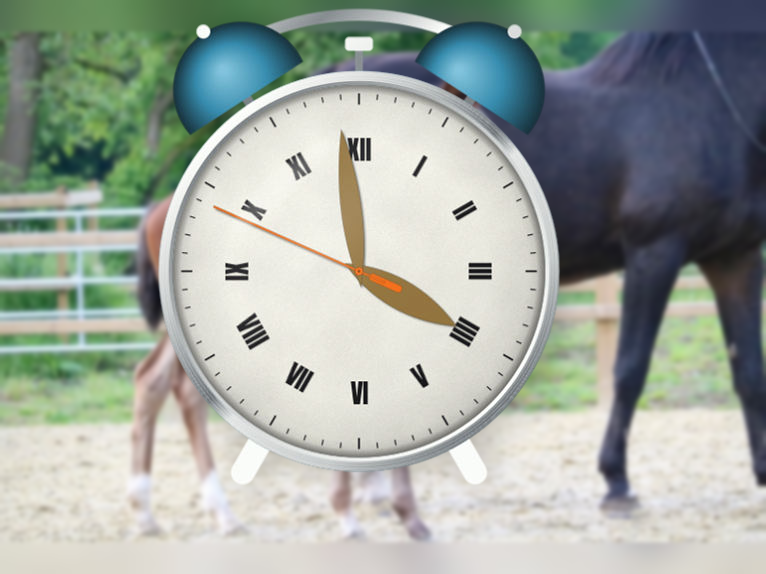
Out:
h=3 m=58 s=49
